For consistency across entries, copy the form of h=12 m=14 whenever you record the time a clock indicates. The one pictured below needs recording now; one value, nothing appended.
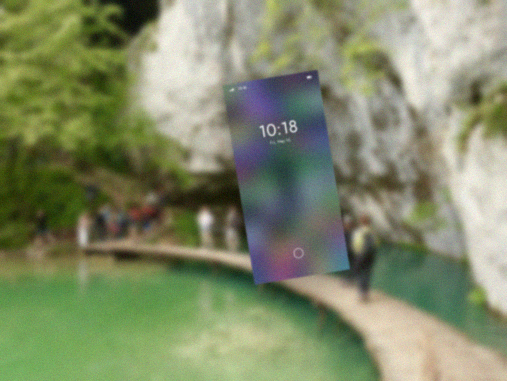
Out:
h=10 m=18
